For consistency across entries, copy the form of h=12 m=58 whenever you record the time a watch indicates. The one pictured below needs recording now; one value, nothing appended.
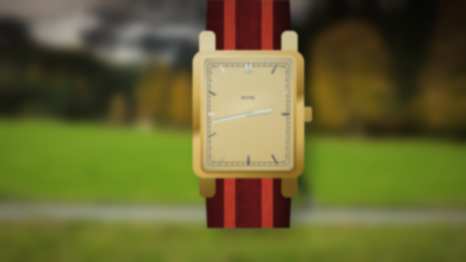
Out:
h=2 m=43
